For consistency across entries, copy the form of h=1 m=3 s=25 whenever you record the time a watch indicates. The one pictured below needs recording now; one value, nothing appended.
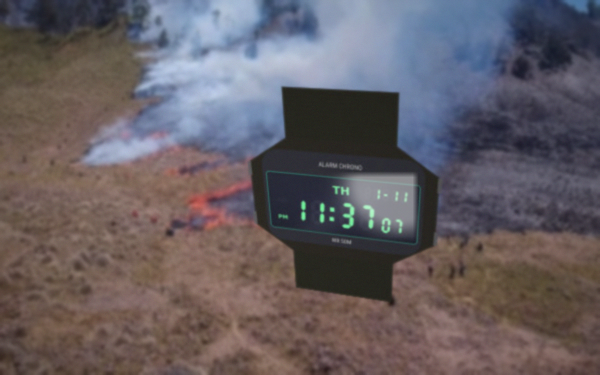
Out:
h=11 m=37 s=7
